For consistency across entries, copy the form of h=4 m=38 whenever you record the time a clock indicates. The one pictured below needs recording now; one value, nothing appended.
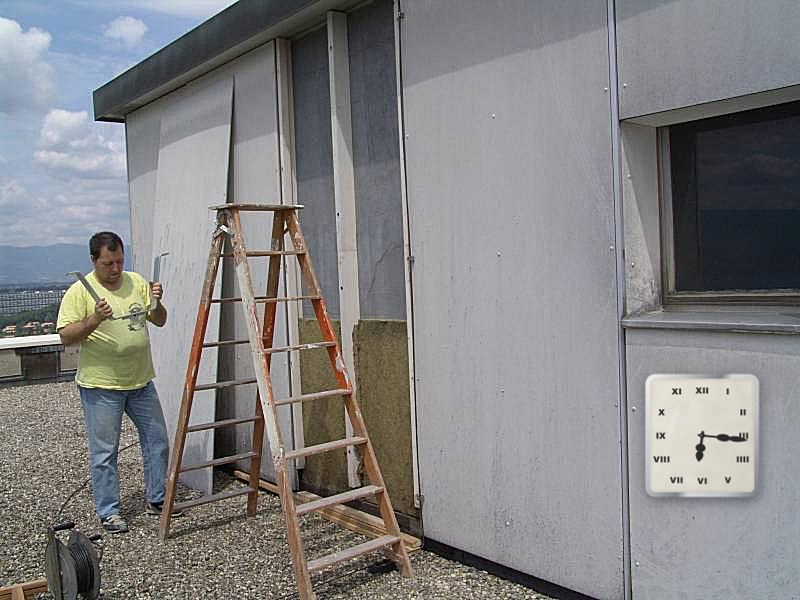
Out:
h=6 m=16
